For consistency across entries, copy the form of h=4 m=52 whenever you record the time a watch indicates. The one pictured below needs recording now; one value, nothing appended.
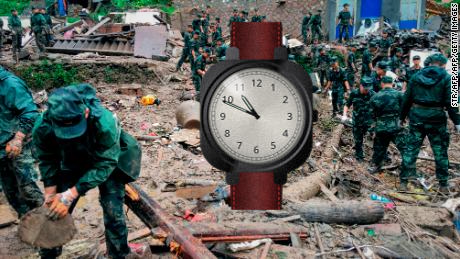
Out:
h=10 m=49
